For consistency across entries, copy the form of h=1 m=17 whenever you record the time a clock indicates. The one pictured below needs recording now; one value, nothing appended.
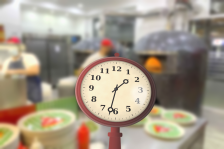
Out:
h=1 m=32
